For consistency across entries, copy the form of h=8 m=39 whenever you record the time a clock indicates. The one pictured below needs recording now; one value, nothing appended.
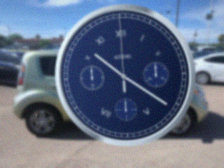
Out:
h=10 m=21
